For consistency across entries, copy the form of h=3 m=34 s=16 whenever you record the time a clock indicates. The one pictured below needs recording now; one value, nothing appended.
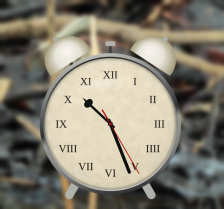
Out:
h=10 m=26 s=25
